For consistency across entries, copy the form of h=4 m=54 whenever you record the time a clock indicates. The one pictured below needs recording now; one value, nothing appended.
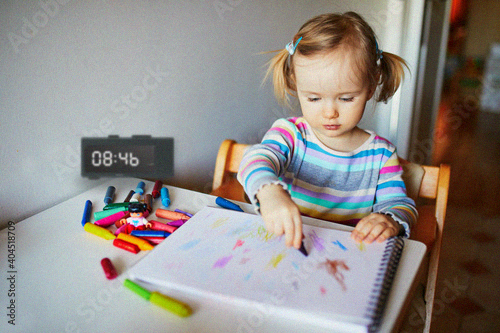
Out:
h=8 m=46
